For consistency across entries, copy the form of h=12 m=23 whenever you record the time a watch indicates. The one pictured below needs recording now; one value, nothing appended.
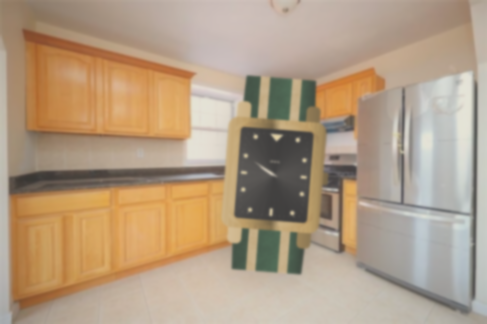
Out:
h=9 m=50
